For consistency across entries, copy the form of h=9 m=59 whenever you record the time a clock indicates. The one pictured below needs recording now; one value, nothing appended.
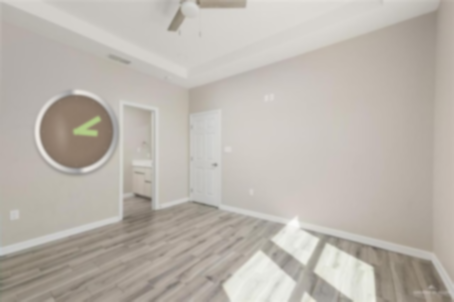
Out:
h=3 m=10
